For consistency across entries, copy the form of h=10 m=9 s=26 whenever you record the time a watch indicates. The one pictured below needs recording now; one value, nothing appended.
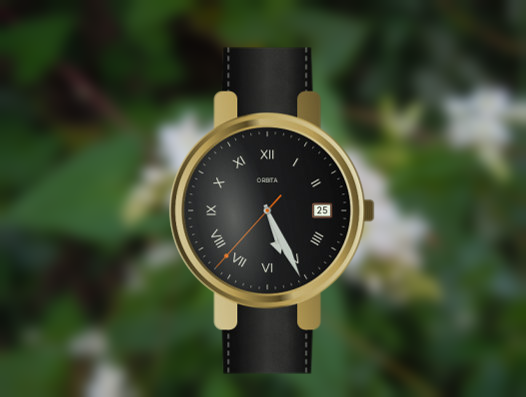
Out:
h=5 m=25 s=37
